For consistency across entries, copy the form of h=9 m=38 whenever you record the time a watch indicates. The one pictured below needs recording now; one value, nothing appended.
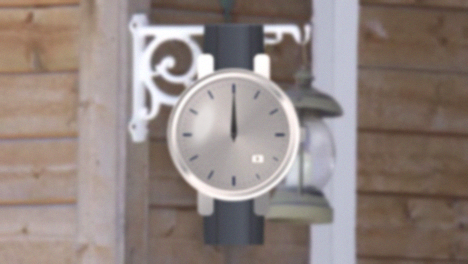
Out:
h=12 m=0
